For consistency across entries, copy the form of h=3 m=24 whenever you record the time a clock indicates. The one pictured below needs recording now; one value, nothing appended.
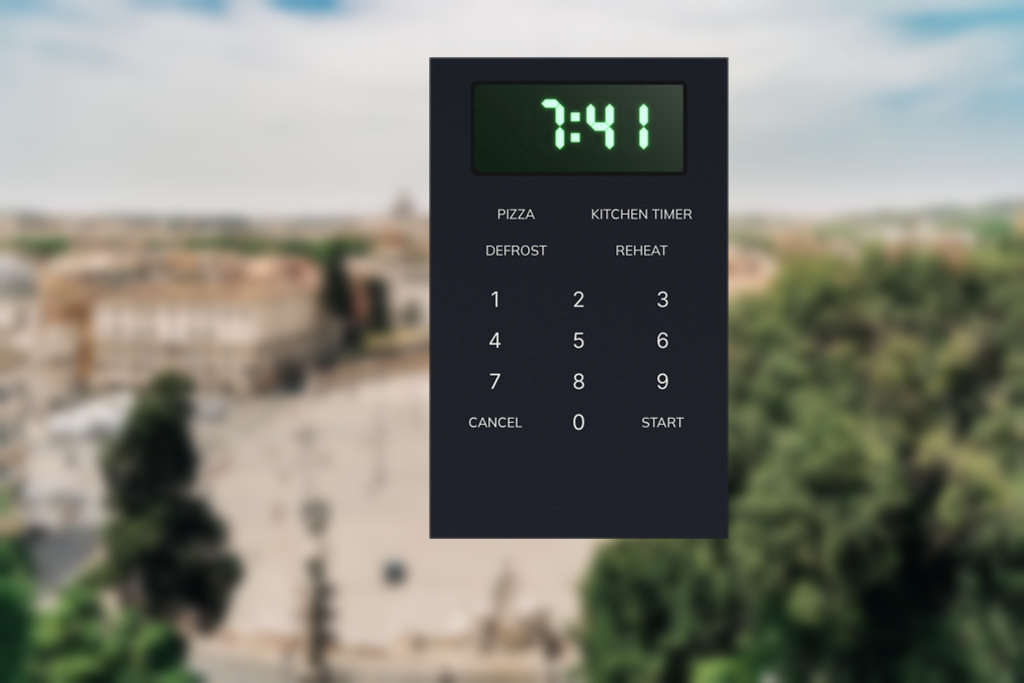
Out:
h=7 m=41
